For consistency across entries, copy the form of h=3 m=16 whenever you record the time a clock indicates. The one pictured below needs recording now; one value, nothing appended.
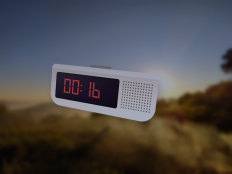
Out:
h=0 m=16
